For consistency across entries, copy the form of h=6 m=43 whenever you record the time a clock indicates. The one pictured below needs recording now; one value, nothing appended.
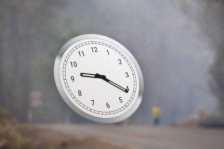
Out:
h=9 m=21
